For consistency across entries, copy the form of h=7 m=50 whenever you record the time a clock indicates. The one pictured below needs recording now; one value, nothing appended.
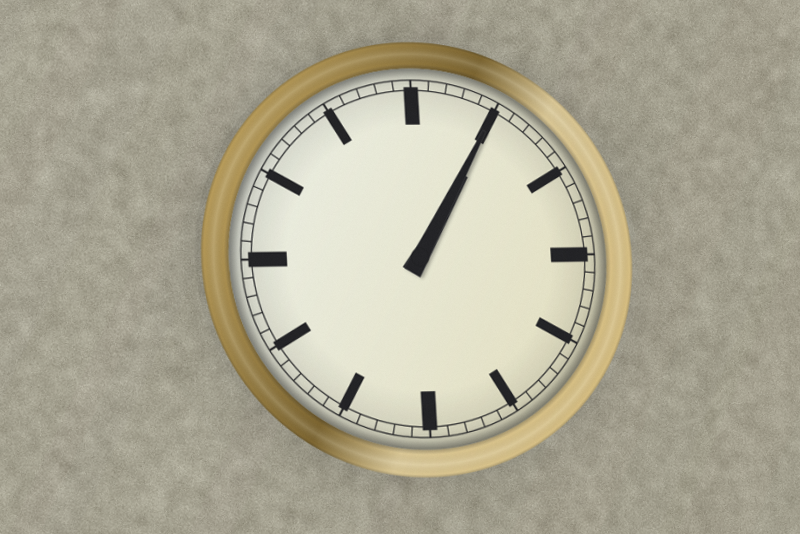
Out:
h=1 m=5
